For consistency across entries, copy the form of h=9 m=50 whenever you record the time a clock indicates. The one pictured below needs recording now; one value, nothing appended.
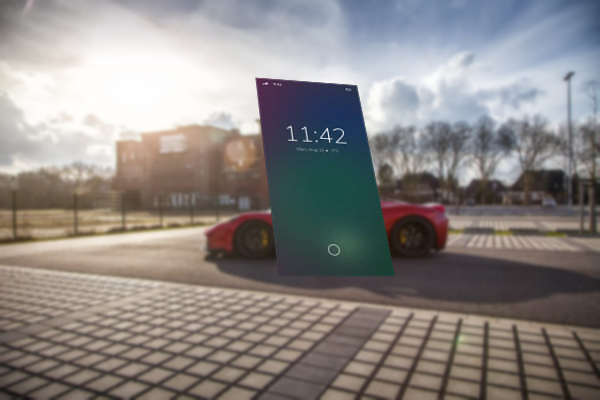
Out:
h=11 m=42
